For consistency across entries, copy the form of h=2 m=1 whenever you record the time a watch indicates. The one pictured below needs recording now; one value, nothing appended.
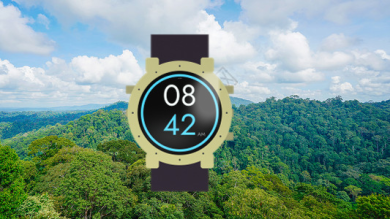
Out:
h=8 m=42
